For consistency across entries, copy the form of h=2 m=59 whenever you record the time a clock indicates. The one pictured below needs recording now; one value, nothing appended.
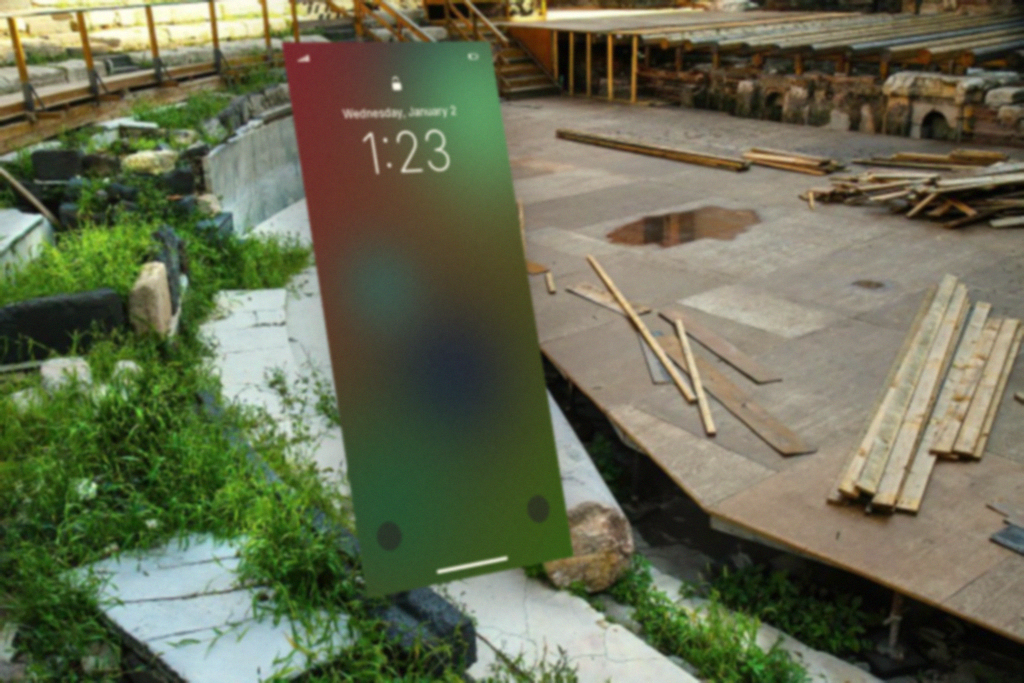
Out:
h=1 m=23
